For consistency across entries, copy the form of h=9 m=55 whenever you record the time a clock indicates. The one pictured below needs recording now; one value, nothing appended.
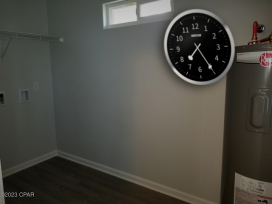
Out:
h=7 m=25
